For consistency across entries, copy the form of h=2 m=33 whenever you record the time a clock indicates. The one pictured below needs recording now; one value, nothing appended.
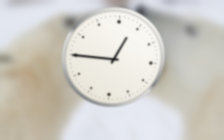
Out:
h=12 m=45
